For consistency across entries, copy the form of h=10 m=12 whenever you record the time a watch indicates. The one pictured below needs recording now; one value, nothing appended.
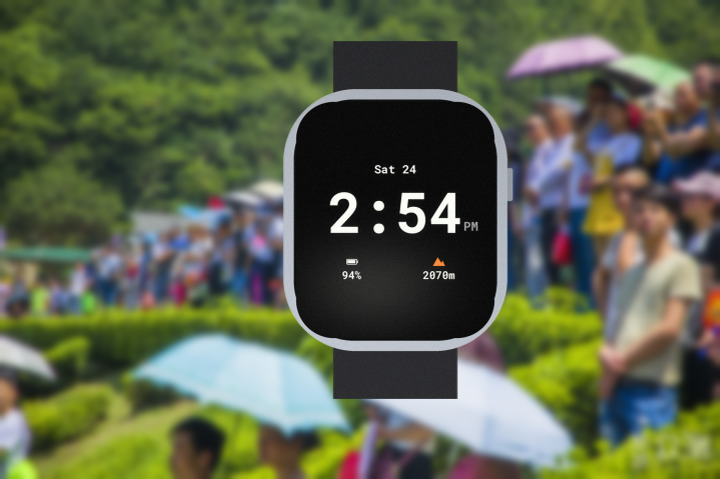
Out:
h=2 m=54
